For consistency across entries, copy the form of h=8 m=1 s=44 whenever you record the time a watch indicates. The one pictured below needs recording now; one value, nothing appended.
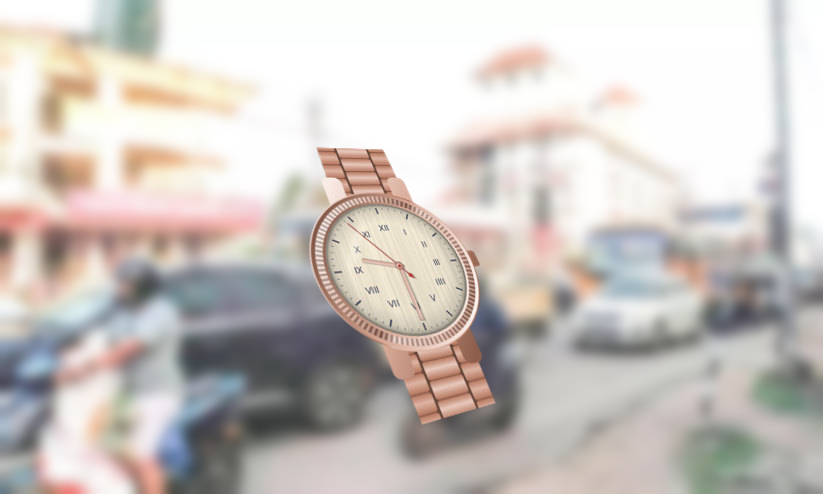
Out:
h=9 m=29 s=54
